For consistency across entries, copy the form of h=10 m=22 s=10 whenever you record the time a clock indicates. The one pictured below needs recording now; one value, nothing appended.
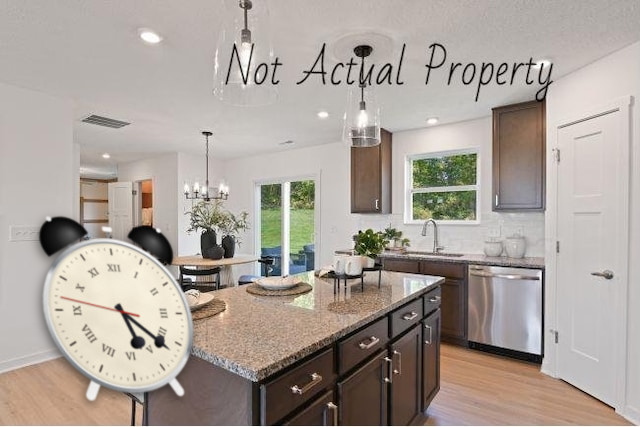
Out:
h=5 m=21 s=47
